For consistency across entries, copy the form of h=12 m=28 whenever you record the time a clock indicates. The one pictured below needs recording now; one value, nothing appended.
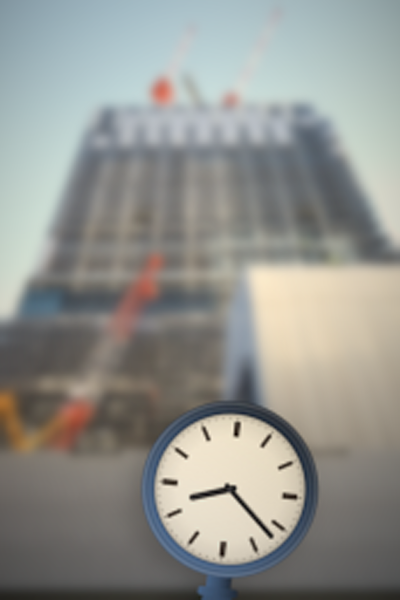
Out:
h=8 m=22
